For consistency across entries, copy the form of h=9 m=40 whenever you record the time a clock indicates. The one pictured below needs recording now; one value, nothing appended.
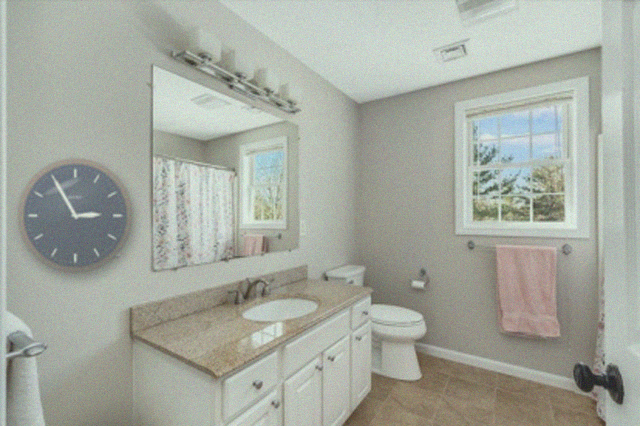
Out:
h=2 m=55
